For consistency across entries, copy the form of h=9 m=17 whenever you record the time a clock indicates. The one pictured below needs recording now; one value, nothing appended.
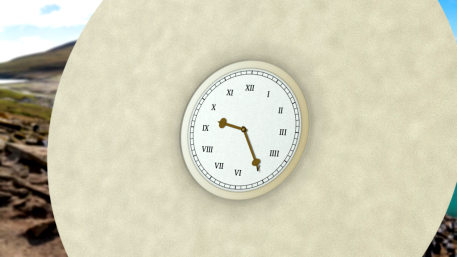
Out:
h=9 m=25
